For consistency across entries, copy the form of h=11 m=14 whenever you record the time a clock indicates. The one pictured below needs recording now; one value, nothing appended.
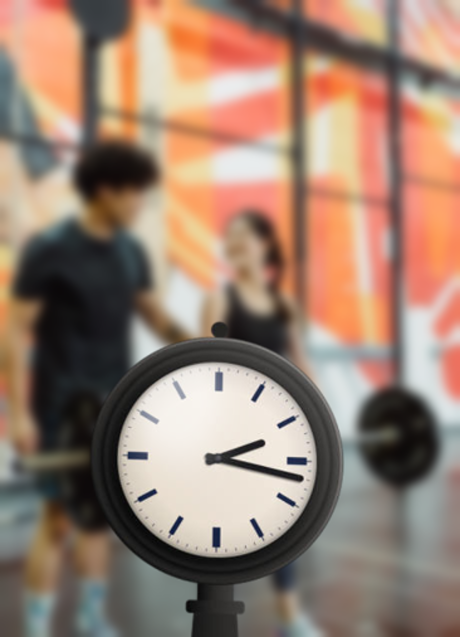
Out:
h=2 m=17
